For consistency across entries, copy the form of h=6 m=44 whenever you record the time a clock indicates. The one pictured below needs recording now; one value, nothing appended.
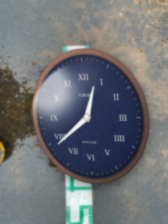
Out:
h=12 m=39
